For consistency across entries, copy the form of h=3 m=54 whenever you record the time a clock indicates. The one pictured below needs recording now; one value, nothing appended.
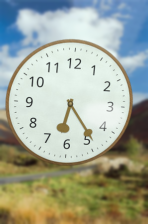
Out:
h=6 m=24
